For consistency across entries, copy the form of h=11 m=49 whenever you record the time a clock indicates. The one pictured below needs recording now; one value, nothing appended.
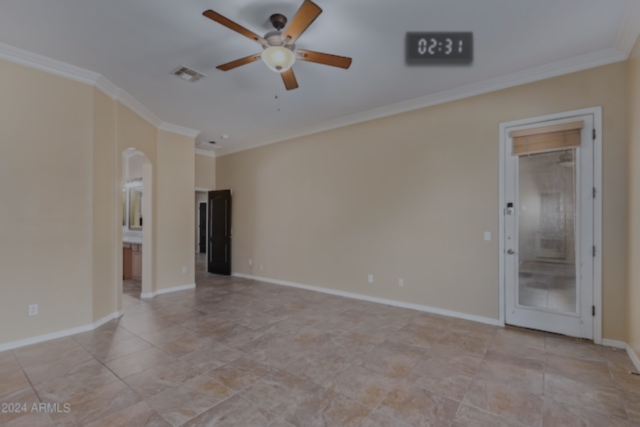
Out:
h=2 m=31
